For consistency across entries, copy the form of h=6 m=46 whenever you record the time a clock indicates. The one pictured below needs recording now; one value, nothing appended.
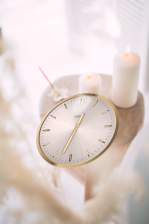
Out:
h=12 m=33
